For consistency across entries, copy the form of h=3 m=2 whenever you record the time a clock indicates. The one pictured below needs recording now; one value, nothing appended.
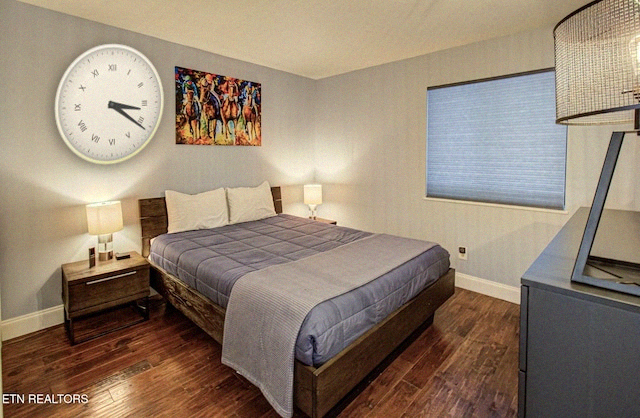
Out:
h=3 m=21
